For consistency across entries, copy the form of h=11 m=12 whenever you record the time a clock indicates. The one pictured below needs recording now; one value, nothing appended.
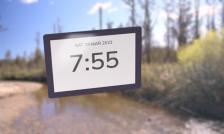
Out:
h=7 m=55
